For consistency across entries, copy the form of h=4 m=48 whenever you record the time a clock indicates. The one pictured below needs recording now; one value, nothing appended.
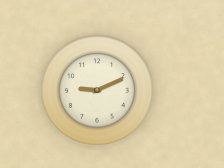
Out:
h=9 m=11
